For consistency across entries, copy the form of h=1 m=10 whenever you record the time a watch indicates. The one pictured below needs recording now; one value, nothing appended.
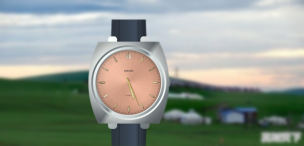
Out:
h=5 m=26
